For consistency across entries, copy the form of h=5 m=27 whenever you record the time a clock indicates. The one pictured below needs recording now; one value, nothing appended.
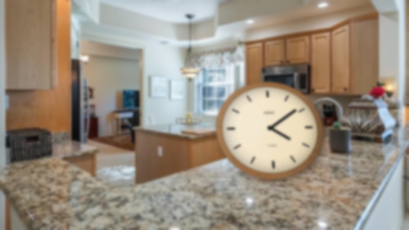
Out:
h=4 m=9
